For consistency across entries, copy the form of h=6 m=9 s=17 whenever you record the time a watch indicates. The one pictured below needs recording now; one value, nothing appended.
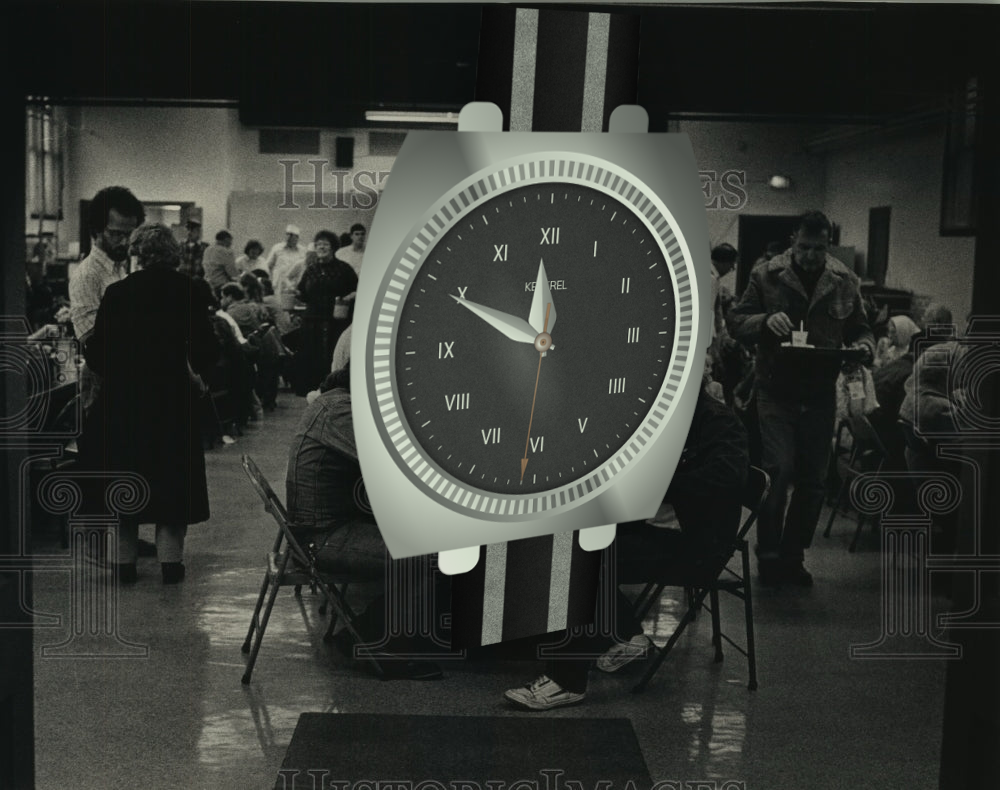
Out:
h=11 m=49 s=31
